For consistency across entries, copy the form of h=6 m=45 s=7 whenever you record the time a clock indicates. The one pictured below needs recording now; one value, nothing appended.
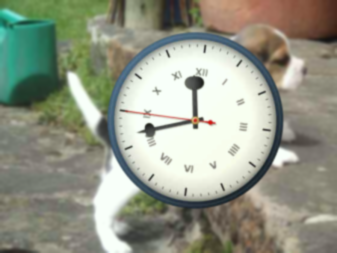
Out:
h=11 m=41 s=45
